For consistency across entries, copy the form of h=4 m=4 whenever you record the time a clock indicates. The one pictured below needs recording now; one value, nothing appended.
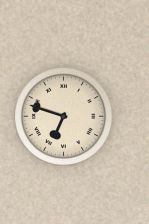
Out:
h=6 m=48
